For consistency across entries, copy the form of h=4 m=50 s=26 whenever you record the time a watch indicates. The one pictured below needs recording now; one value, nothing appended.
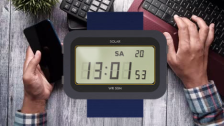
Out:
h=13 m=1 s=53
